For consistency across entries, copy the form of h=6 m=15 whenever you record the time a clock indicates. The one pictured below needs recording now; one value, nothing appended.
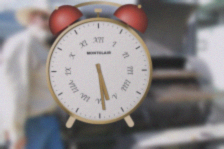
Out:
h=5 m=29
